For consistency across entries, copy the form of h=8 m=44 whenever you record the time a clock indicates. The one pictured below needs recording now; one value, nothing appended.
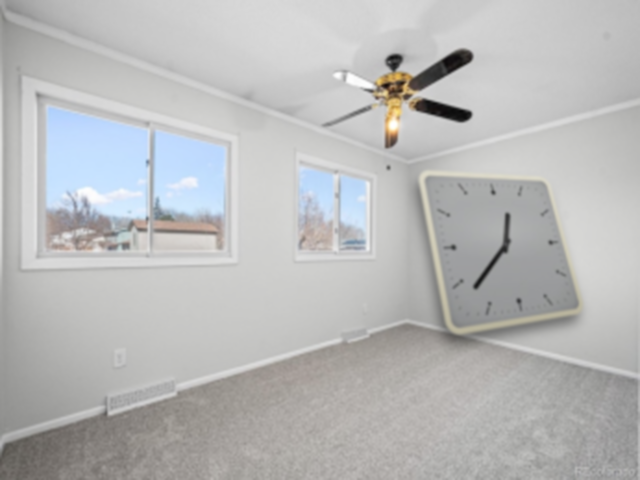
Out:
h=12 m=38
